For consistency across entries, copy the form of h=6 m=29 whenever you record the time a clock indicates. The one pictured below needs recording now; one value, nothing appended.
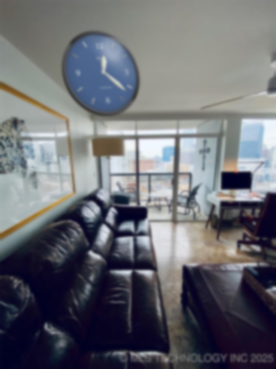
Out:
h=12 m=22
